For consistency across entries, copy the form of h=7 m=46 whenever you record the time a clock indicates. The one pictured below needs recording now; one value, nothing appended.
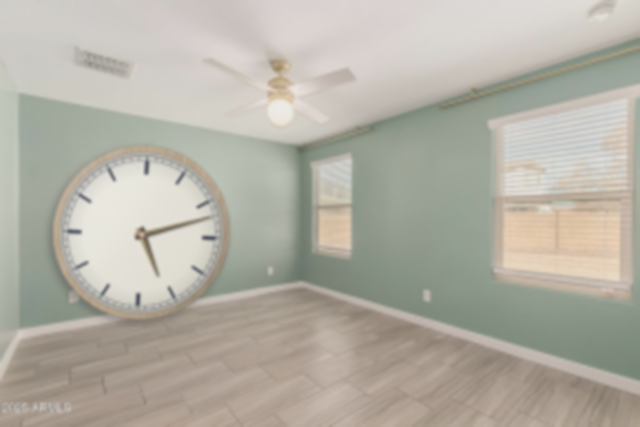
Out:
h=5 m=12
